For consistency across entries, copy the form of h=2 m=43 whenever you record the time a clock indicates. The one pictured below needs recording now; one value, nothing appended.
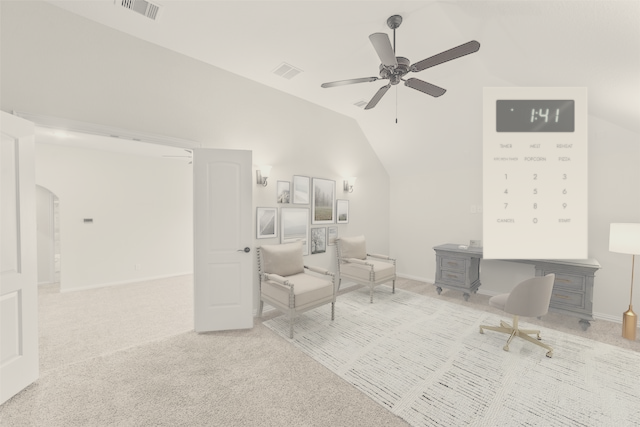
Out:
h=1 m=41
